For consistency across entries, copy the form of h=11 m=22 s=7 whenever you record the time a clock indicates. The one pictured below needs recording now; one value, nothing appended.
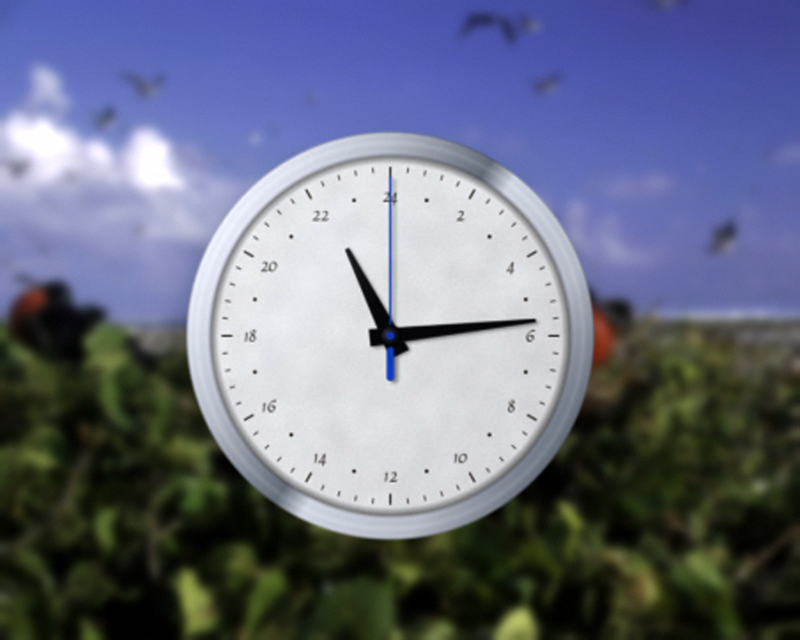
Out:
h=22 m=14 s=0
